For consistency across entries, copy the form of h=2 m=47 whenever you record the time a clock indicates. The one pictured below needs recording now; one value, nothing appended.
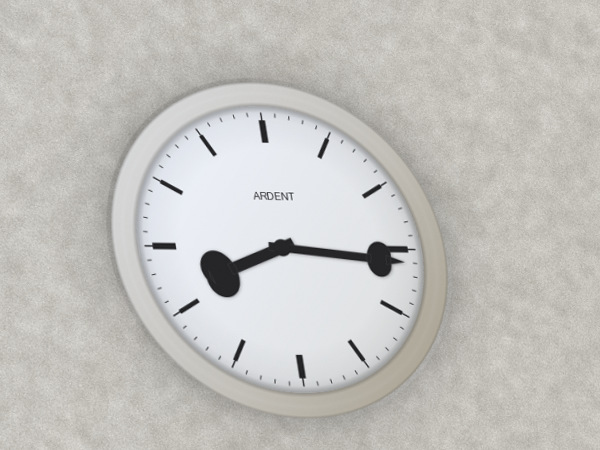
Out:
h=8 m=16
